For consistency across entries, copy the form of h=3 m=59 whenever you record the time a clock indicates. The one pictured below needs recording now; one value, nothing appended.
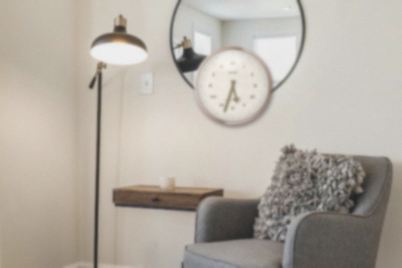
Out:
h=5 m=33
